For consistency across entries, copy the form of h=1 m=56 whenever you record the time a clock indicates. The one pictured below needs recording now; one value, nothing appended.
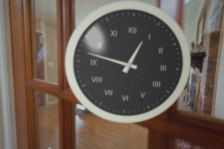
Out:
h=12 m=47
